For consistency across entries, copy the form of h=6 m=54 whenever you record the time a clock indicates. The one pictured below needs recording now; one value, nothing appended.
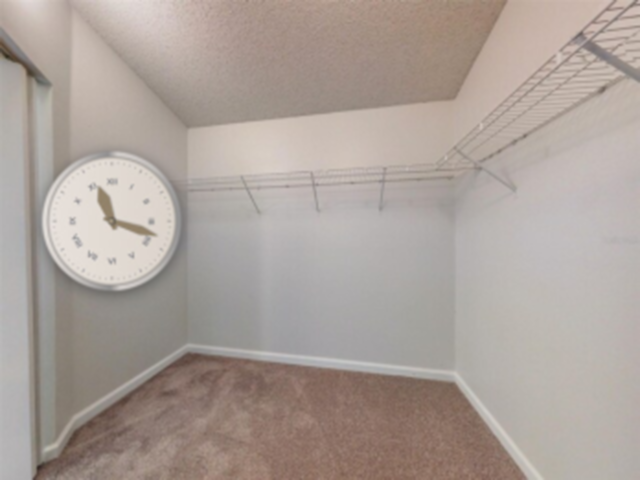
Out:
h=11 m=18
